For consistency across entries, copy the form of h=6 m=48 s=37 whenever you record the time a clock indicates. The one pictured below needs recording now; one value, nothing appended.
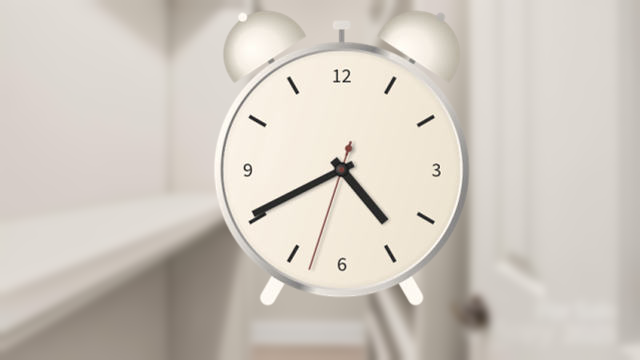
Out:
h=4 m=40 s=33
